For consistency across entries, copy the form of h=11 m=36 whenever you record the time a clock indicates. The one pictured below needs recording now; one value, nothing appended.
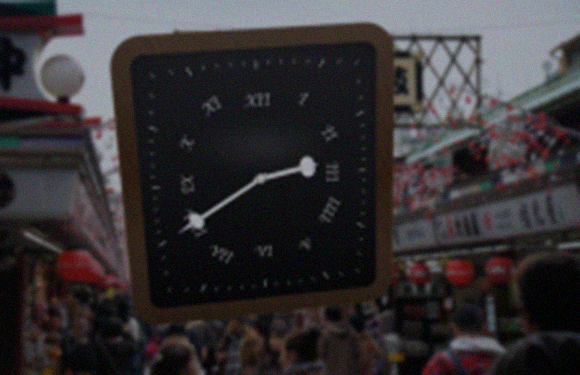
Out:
h=2 m=40
